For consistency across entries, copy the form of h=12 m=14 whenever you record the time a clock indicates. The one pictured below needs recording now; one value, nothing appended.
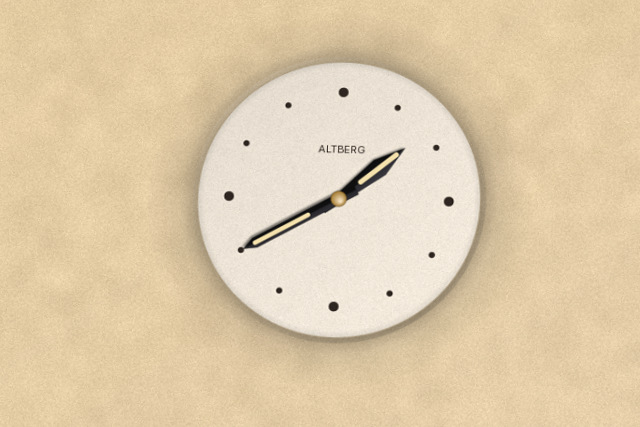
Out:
h=1 m=40
